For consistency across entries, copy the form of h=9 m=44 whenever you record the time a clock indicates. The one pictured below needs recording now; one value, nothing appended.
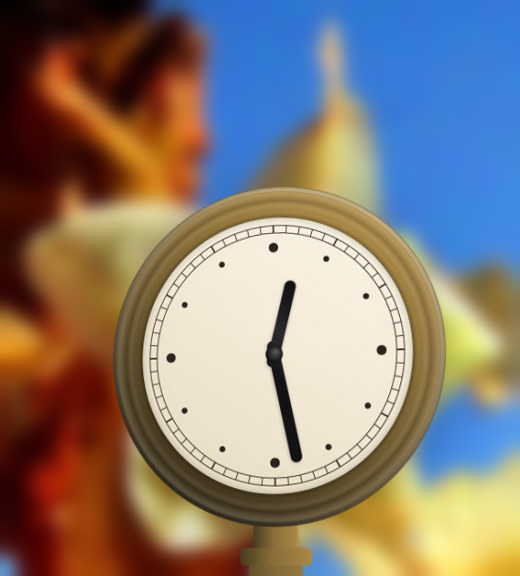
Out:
h=12 m=28
